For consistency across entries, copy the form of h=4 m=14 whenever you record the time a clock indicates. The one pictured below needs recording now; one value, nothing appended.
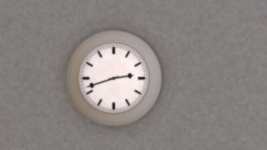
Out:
h=2 m=42
